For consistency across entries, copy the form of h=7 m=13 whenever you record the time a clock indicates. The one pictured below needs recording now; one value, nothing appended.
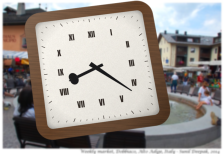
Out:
h=8 m=22
